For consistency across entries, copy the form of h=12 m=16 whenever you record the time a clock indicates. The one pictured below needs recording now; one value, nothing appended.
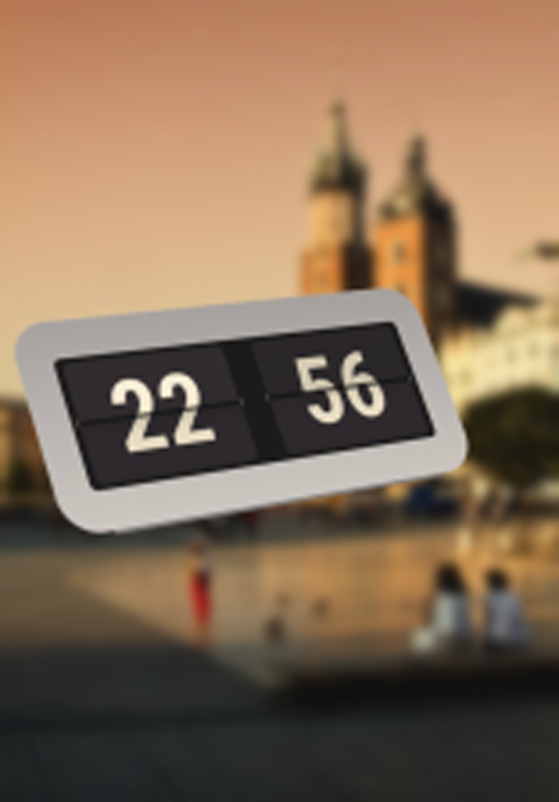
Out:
h=22 m=56
